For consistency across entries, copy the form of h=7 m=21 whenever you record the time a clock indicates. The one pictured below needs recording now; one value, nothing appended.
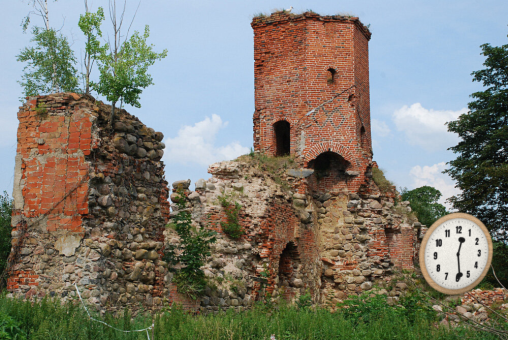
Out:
h=12 m=29
